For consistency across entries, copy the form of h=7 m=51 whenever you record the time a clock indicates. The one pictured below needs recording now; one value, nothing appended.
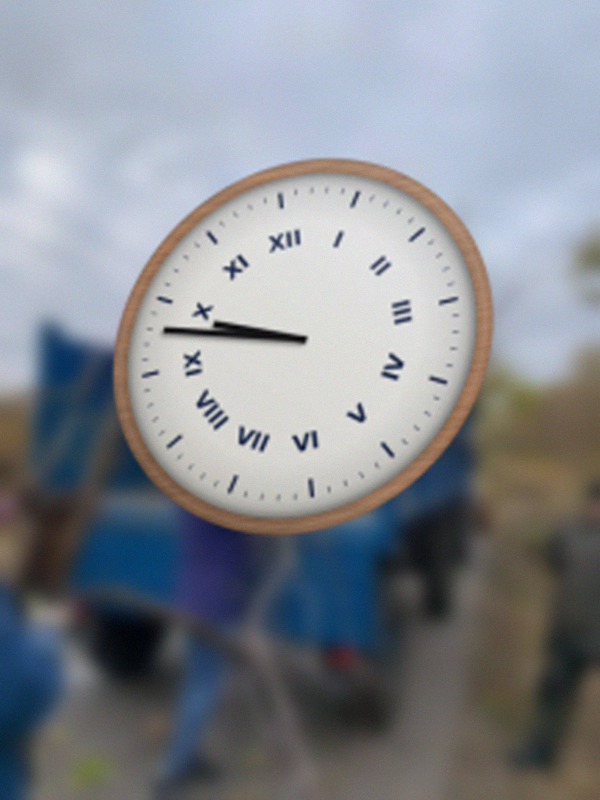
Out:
h=9 m=48
